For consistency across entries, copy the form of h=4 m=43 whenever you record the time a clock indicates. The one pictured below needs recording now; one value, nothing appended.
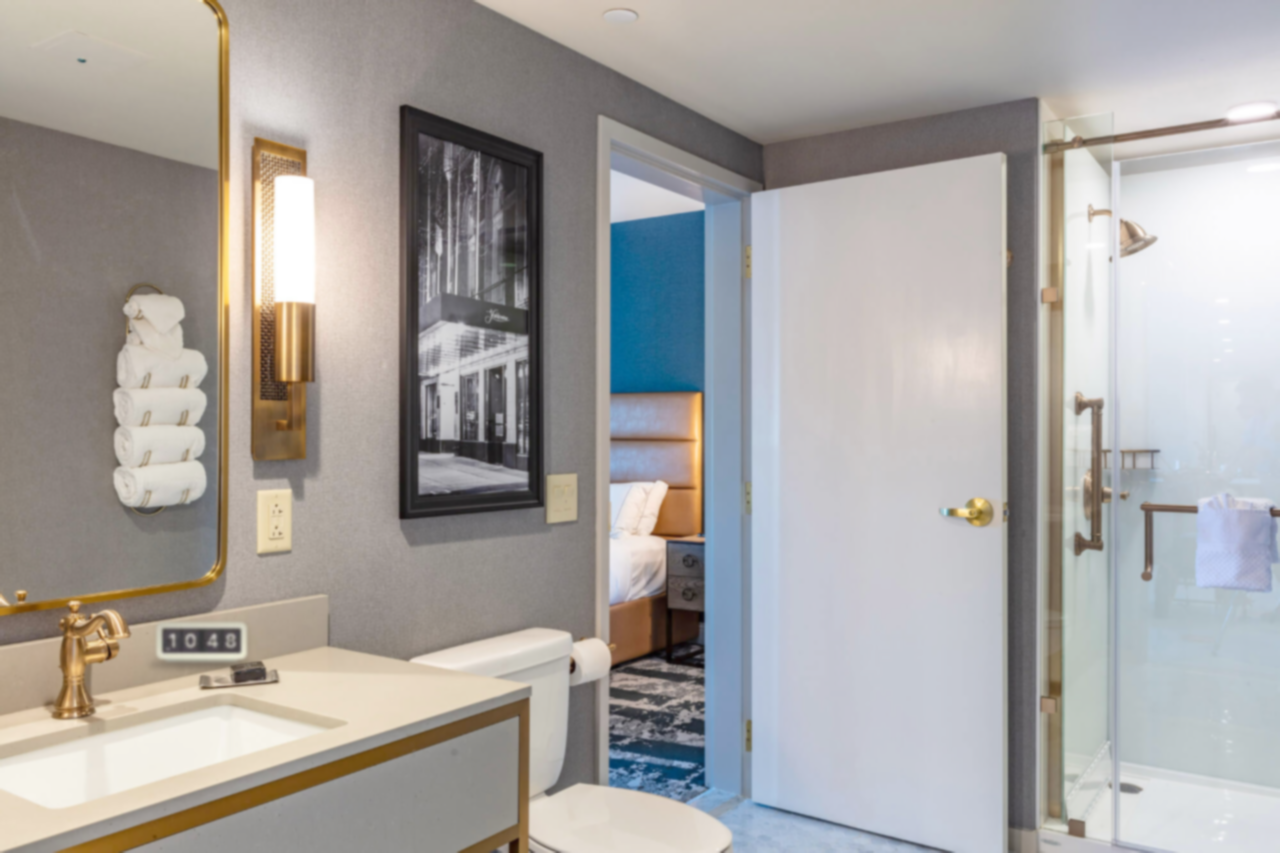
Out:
h=10 m=48
